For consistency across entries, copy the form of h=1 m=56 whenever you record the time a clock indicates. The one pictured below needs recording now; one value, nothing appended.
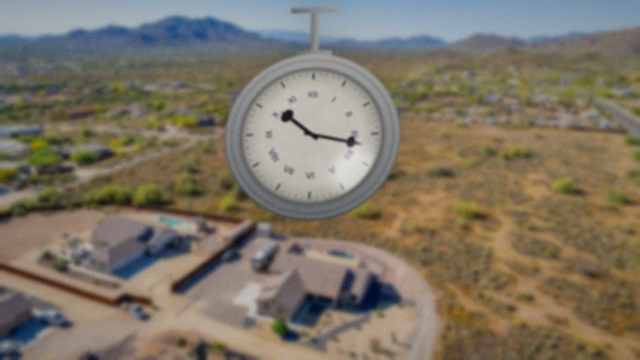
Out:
h=10 m=17
